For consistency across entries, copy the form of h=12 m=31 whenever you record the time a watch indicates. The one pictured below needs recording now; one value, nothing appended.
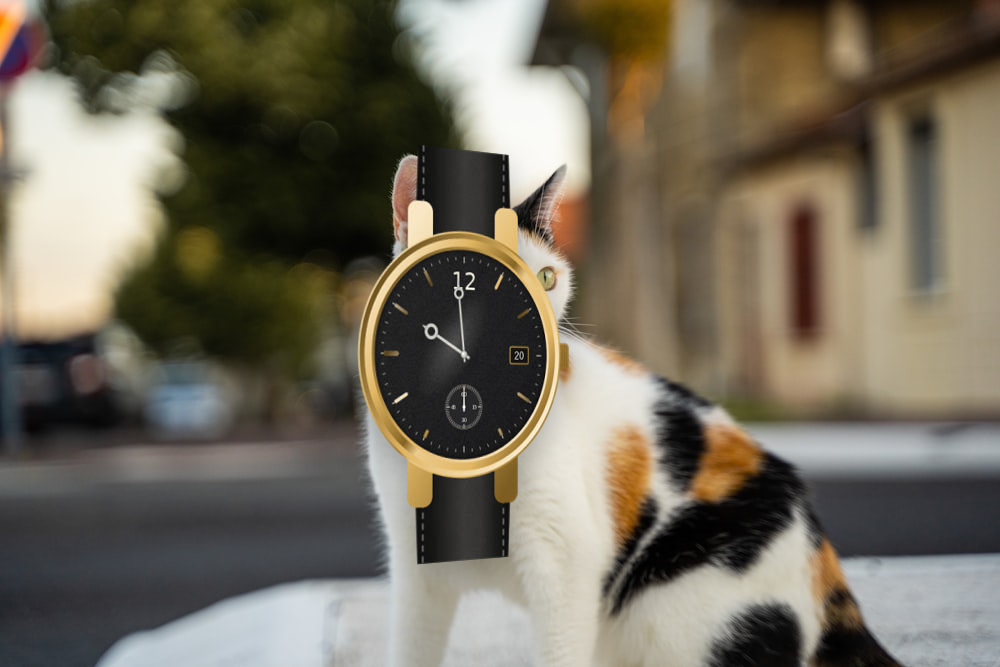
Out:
h=9 m=59
